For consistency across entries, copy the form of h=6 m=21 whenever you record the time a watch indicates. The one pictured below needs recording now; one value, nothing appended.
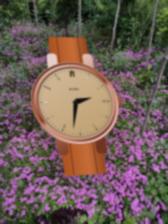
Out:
h=2 m=32
